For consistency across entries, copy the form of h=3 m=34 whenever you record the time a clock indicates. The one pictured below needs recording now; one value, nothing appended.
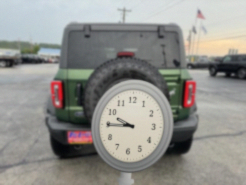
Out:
h=9 m=45
